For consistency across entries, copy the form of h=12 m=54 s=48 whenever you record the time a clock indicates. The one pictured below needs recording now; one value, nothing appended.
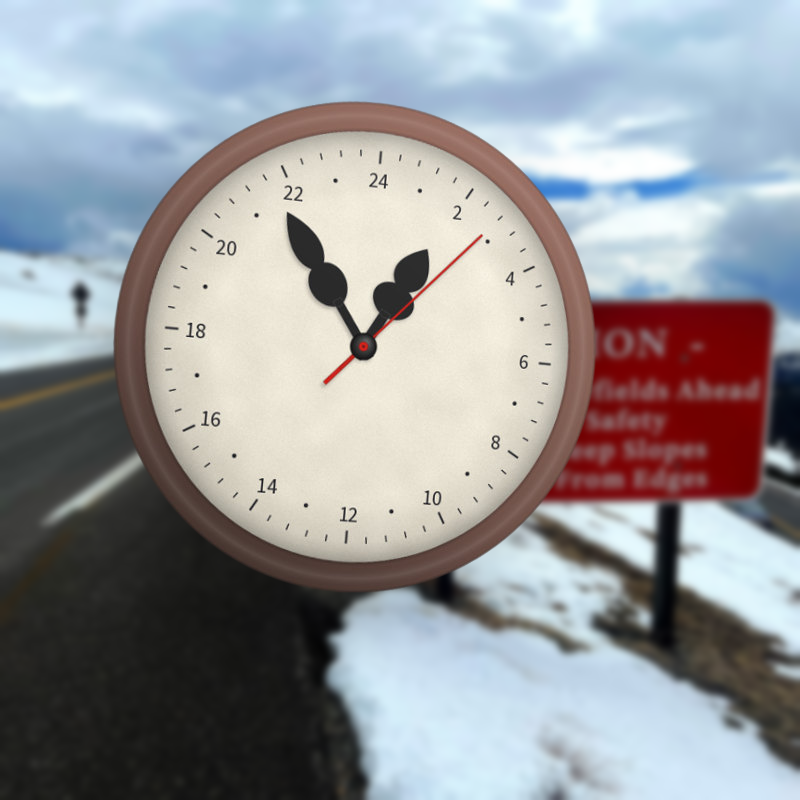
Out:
h=1 m=54 s=7
